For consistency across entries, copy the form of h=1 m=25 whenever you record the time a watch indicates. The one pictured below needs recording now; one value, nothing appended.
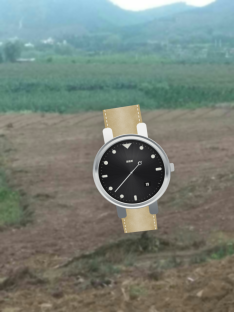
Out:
h=1 m=38
